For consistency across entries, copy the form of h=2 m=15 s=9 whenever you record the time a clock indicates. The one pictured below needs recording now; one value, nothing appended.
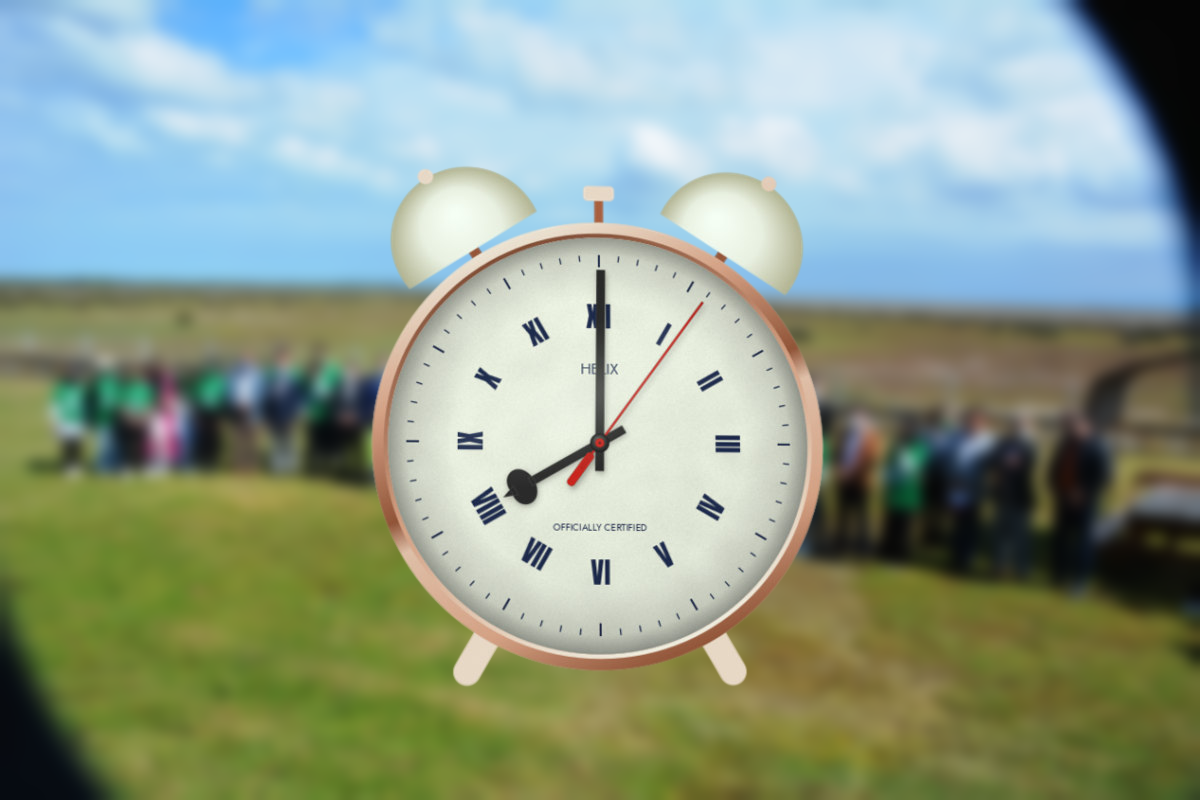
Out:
h=8 m=0 s=6
